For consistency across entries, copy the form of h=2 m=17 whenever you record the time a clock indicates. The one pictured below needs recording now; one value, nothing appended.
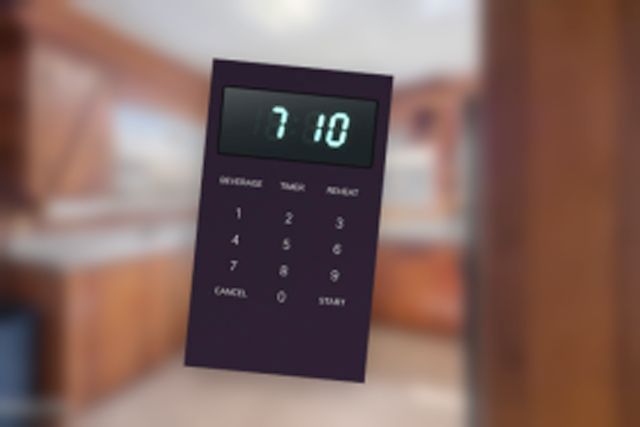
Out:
h=7 m=10
